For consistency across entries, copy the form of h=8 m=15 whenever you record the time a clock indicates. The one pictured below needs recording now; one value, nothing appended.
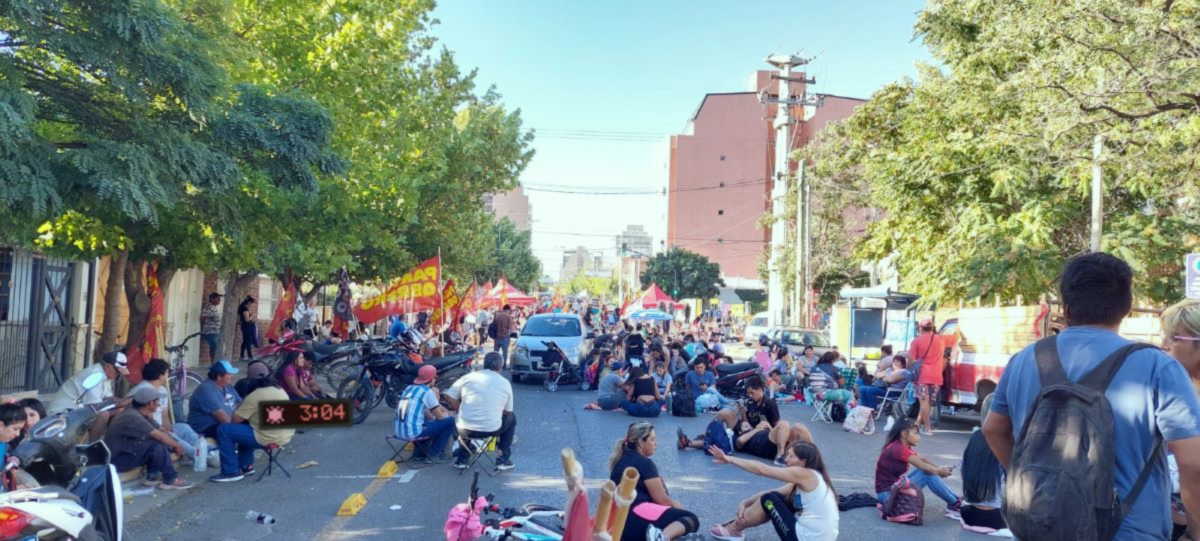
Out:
h=3 m=4
